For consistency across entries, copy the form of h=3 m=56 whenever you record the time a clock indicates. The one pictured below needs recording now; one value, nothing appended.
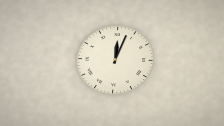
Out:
h=12 m=3
